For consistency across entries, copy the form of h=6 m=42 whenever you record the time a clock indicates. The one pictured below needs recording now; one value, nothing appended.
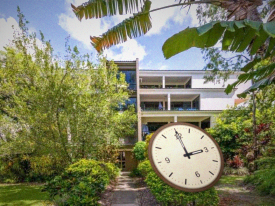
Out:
h=3 m=0
